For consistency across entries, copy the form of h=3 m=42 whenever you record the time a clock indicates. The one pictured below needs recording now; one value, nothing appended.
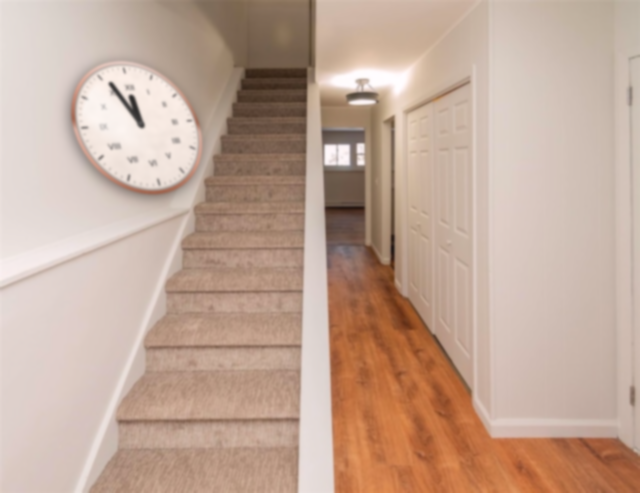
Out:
h=11 m=56
